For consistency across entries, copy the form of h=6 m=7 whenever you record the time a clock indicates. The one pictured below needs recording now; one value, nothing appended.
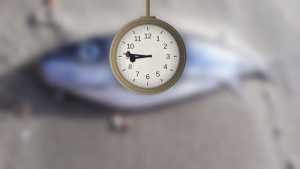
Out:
h=8 m=46
